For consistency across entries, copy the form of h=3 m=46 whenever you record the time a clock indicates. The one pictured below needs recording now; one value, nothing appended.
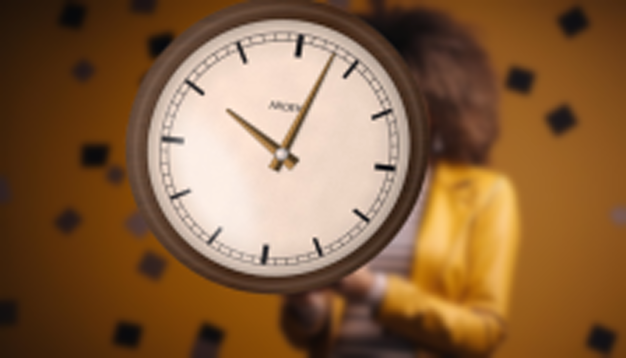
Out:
h=10 m=3
